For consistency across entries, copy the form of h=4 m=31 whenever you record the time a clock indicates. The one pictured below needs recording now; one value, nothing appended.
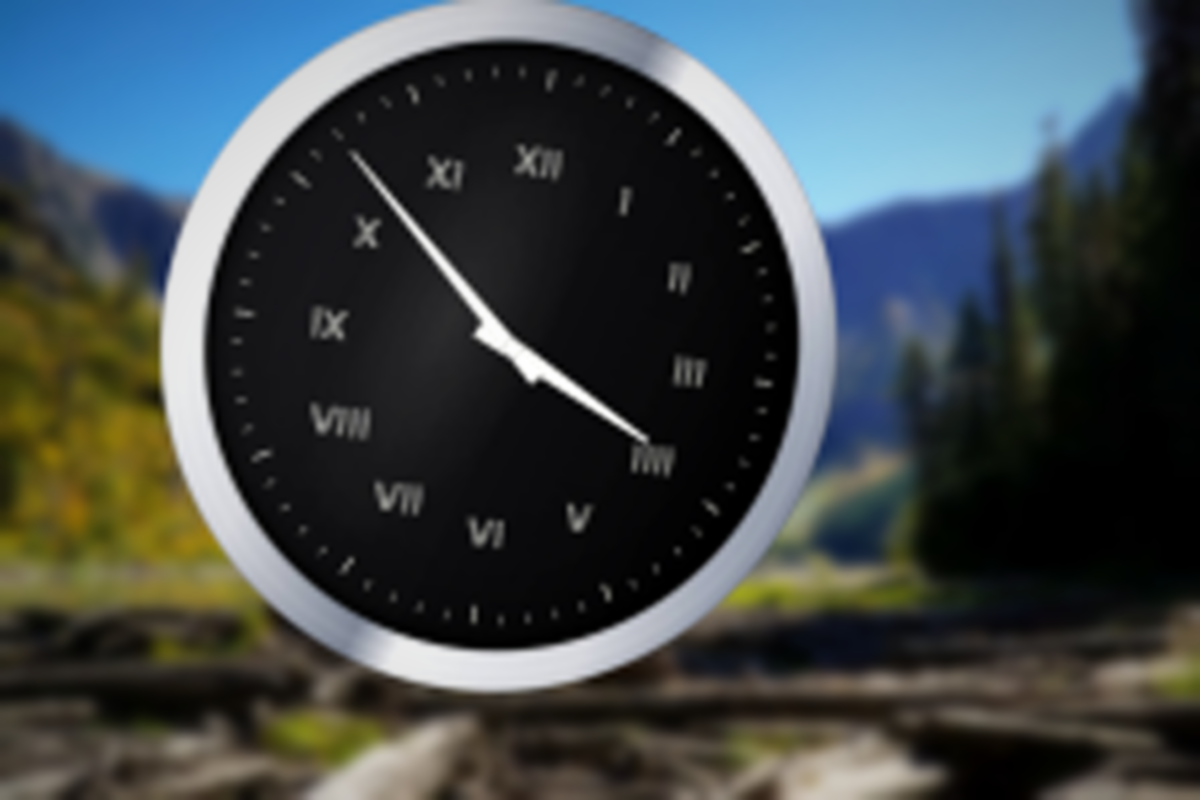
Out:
h=3 m=52
